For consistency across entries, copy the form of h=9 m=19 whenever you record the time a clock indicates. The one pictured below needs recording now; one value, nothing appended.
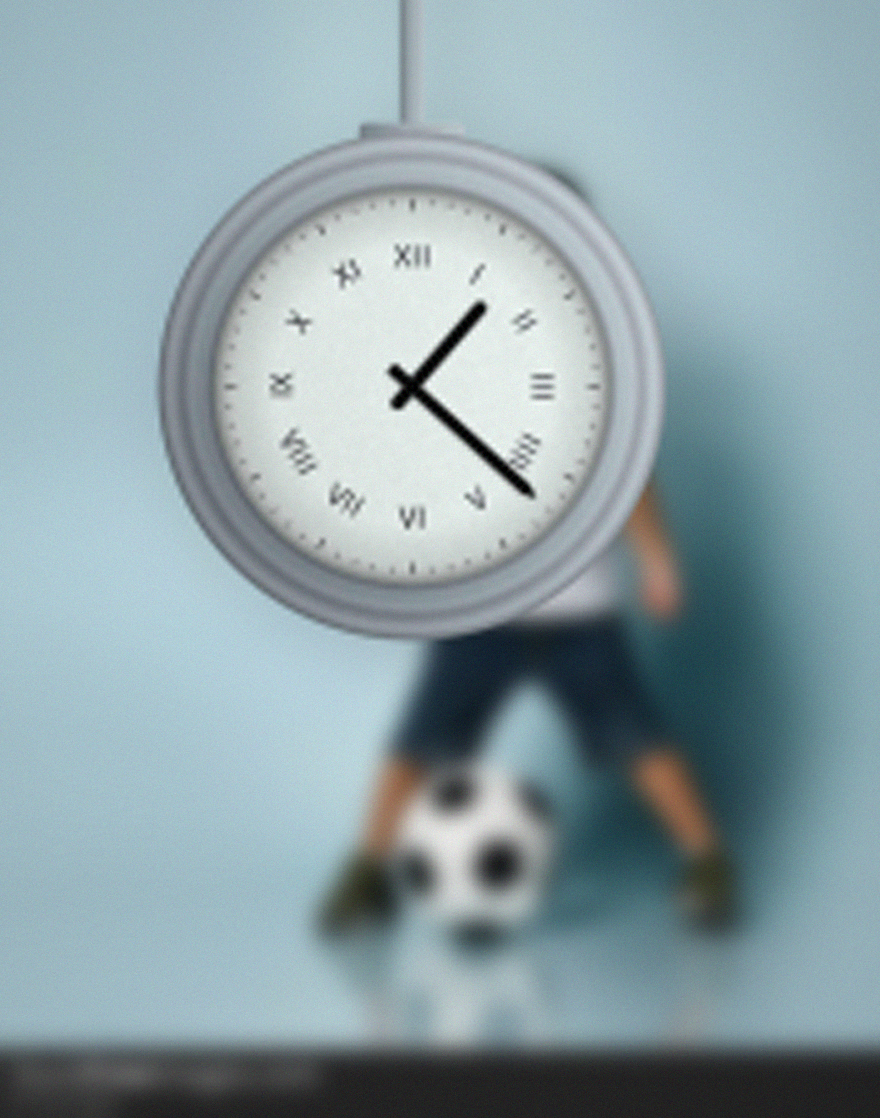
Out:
h=1 m=22
